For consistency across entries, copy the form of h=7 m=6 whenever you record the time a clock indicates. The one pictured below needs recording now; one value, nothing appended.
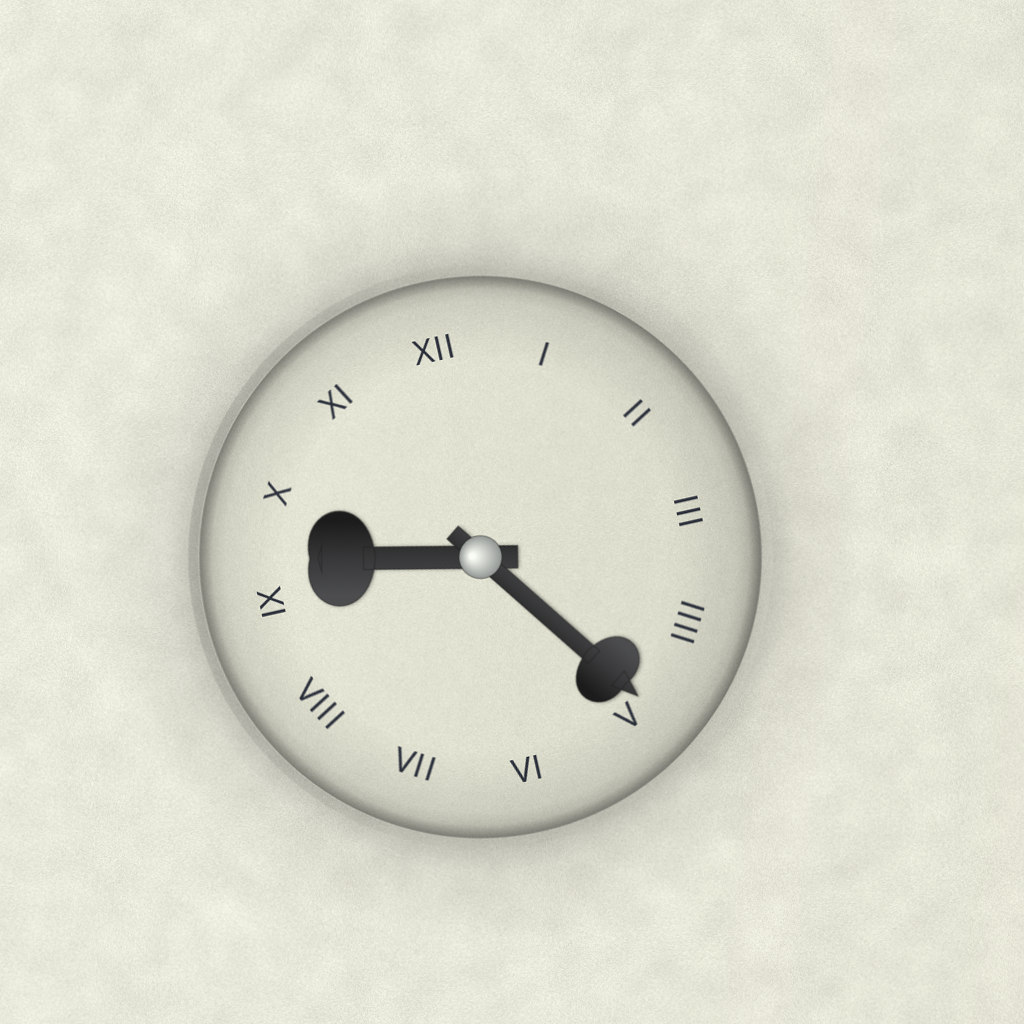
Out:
h=9 m=24
